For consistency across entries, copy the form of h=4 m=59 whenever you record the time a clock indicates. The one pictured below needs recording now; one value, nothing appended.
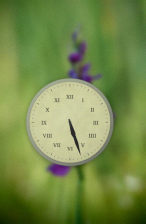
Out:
h=5 m=27
